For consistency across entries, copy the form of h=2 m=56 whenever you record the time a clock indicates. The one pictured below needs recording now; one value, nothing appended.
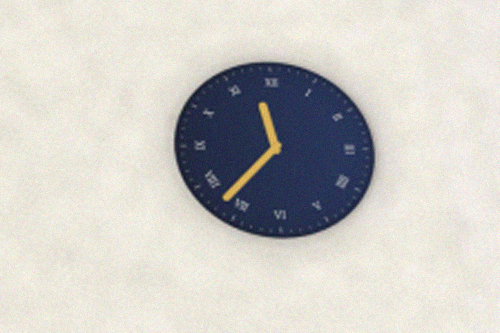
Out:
h=11 m=37
